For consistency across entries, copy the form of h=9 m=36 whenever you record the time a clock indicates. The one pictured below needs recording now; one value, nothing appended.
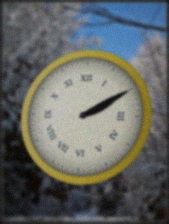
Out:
h=2 m=10
